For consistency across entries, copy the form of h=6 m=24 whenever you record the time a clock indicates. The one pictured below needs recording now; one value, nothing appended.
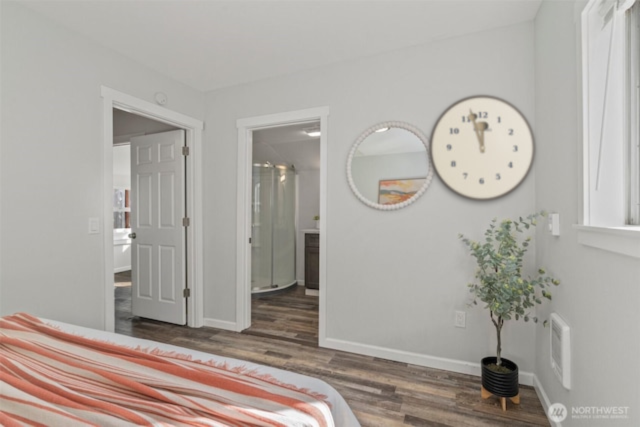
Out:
h=11 m=57
